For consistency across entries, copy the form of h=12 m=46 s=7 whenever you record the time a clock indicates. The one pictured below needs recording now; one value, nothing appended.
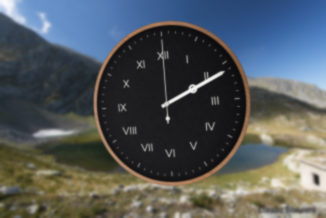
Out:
h=2 m=11 s=0
